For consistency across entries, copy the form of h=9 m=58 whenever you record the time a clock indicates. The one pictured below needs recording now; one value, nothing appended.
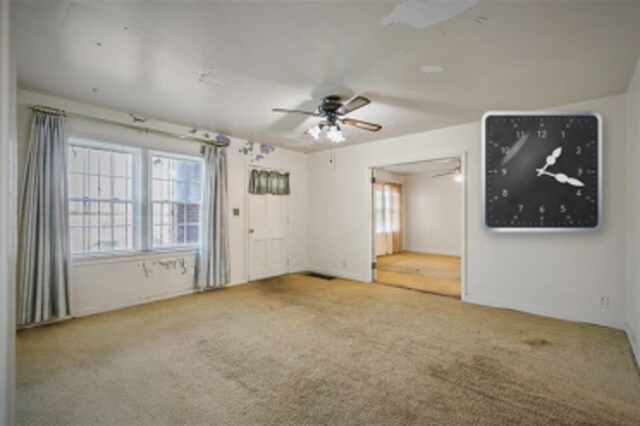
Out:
h=1 m=18
